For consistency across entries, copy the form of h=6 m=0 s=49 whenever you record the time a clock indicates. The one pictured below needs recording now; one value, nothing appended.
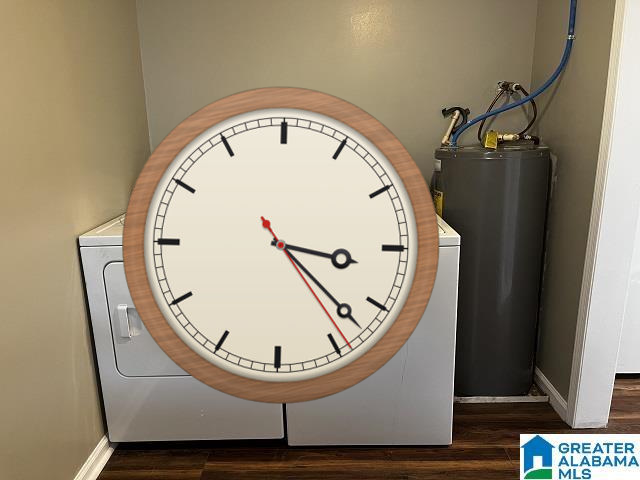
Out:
h=3 m=22 s=24
